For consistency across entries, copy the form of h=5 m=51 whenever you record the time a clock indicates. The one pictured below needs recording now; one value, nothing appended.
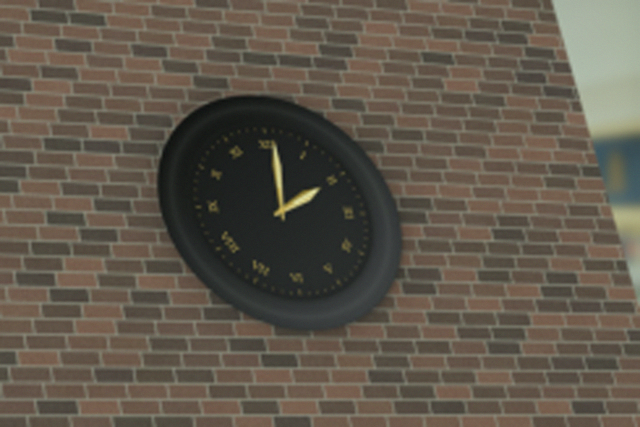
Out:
h=2 m=1
